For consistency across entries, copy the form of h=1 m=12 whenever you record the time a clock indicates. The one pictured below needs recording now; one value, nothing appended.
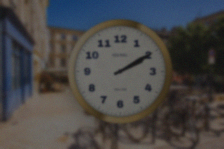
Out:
h=2 m=10
